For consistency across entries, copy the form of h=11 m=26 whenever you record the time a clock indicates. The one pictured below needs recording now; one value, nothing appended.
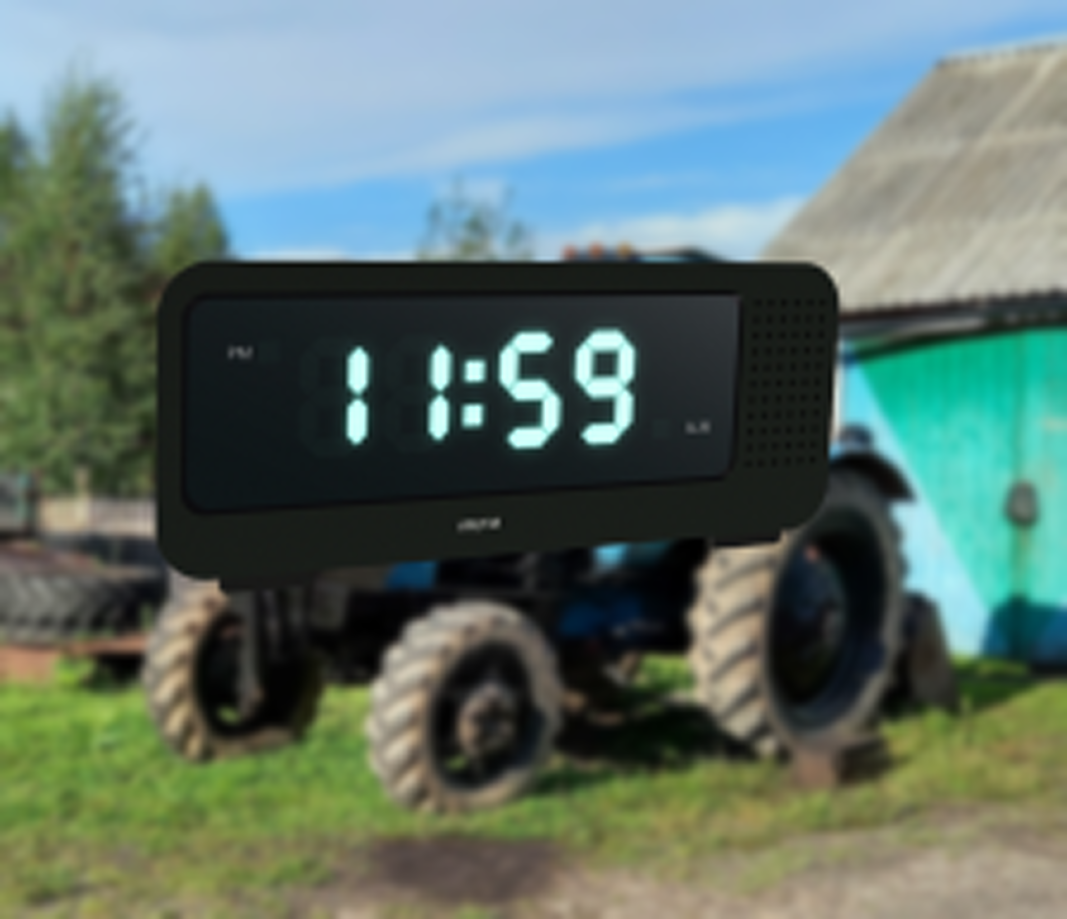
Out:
h=11 m=59
